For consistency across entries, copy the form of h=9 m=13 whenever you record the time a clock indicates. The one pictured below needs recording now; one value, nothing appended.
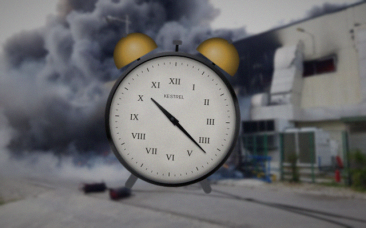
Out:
h=10 m=22
